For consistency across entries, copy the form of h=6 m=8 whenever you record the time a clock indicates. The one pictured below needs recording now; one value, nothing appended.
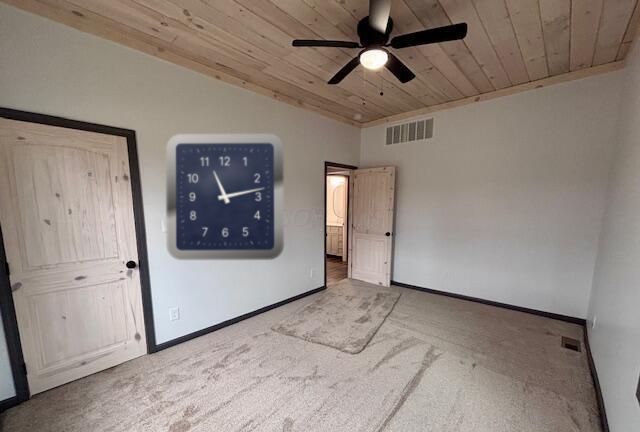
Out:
h=11 m=13
